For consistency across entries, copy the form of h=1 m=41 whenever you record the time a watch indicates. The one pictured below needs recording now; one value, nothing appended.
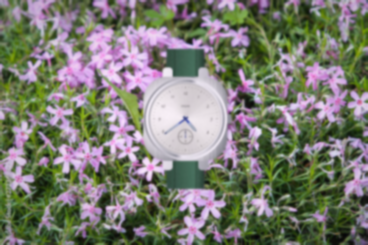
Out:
h=4 m=39
